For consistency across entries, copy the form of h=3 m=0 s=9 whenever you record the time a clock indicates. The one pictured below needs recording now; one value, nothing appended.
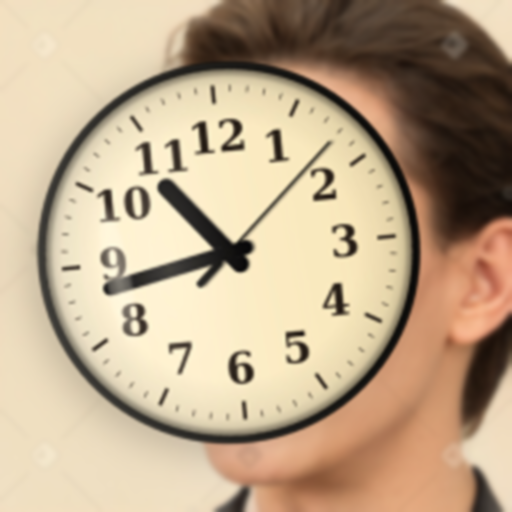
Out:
h=10 m=43 s=8
